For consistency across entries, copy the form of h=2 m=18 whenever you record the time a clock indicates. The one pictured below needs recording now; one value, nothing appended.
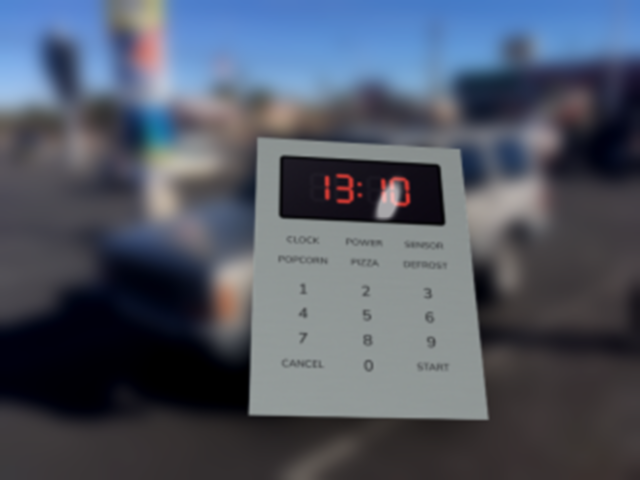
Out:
h=13 m=10
